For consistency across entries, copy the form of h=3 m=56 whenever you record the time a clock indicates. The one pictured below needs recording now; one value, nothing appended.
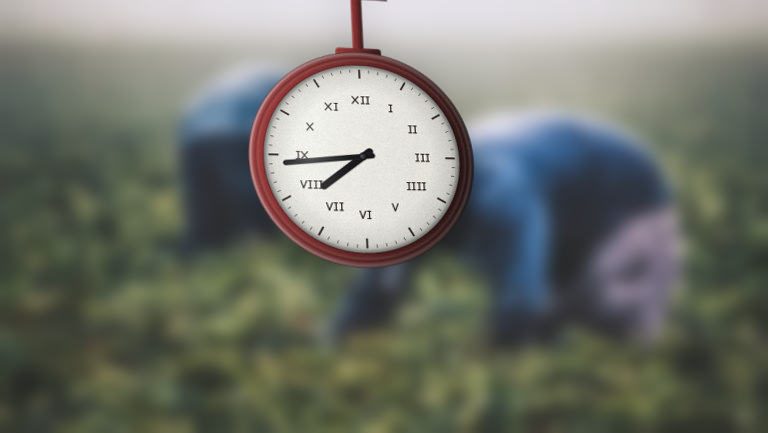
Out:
h=7 m=44
